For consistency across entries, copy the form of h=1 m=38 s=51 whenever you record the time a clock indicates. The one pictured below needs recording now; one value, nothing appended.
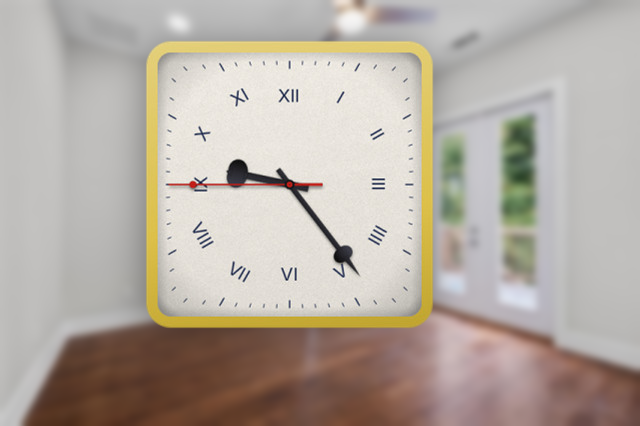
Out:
h=9 m=23 s=45
